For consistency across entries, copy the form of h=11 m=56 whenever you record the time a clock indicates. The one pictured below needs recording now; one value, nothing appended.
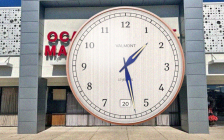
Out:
h=1 m=28
